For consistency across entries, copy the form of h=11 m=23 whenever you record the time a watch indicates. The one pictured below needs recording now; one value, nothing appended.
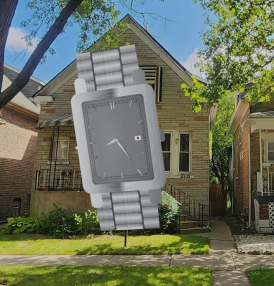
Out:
h=8 m=25
